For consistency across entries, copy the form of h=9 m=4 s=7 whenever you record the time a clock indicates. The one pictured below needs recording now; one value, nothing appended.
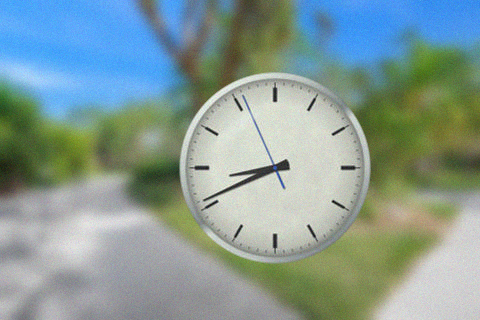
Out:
h=8 m=40 s=56
